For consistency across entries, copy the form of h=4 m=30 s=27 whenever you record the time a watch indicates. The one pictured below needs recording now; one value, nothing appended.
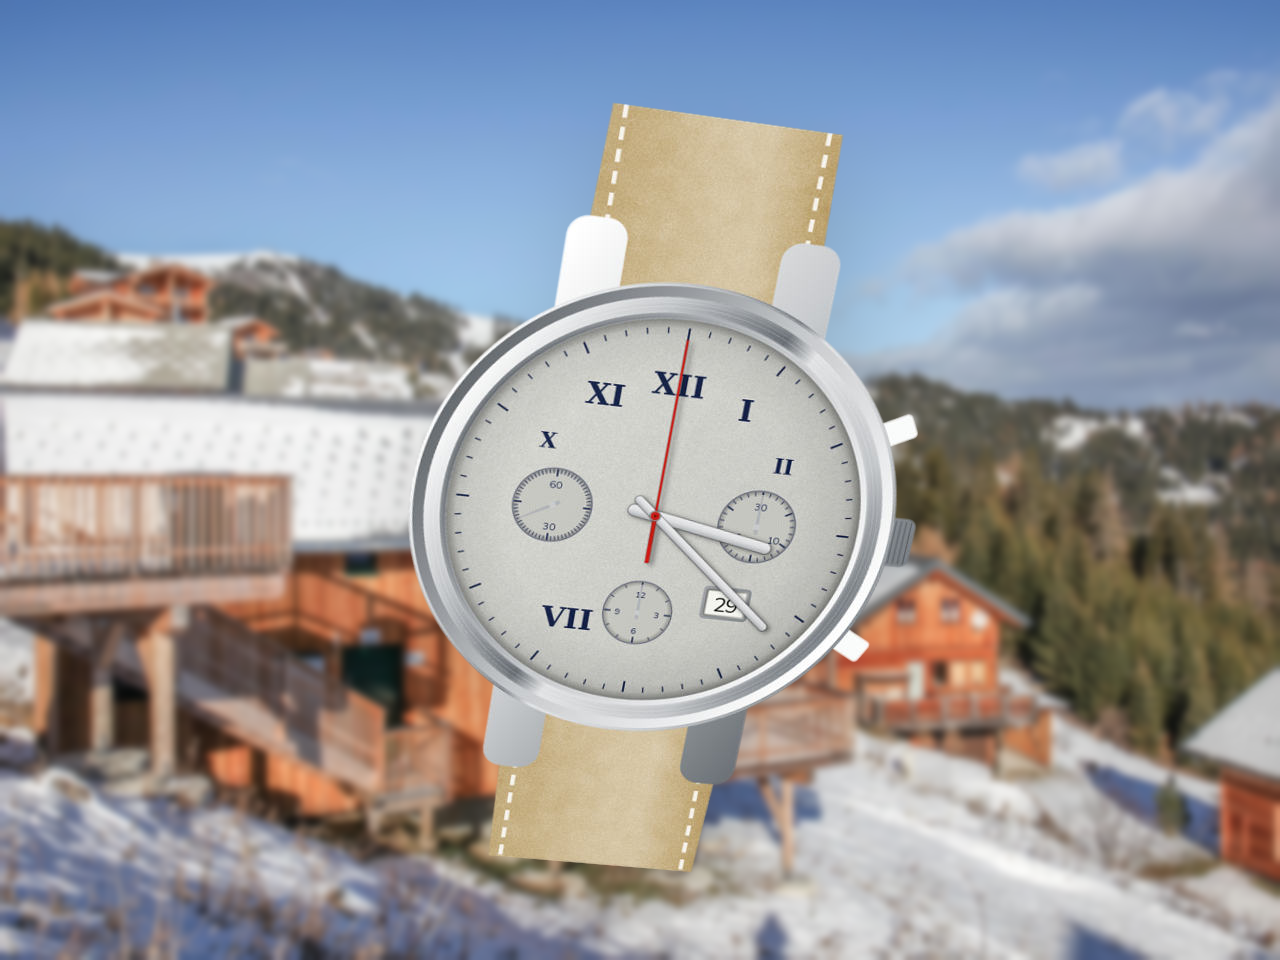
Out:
h=3 m=21 s=40
